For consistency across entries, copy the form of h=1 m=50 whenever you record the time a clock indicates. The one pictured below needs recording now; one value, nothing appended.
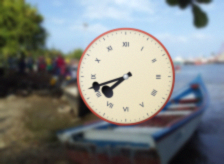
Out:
h=7 m=42
